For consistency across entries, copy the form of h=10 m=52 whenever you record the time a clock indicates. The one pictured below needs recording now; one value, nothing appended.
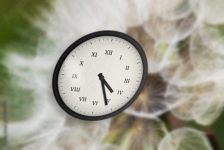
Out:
h=4 m=26
